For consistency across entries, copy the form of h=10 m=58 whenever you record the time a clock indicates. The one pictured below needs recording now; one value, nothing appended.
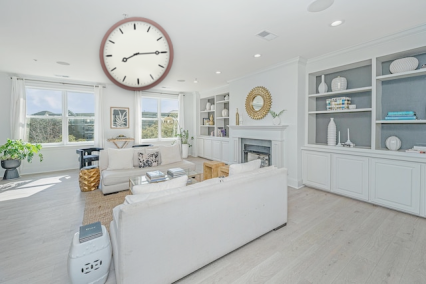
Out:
h=8 m=15
